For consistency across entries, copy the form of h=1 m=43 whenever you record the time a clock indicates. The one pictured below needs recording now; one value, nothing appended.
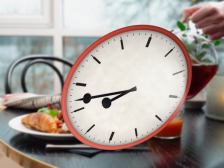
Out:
h=7 m=42
